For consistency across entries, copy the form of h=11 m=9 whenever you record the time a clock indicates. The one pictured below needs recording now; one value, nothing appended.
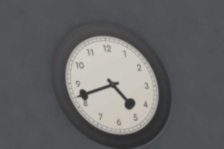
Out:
h=4 m=42
